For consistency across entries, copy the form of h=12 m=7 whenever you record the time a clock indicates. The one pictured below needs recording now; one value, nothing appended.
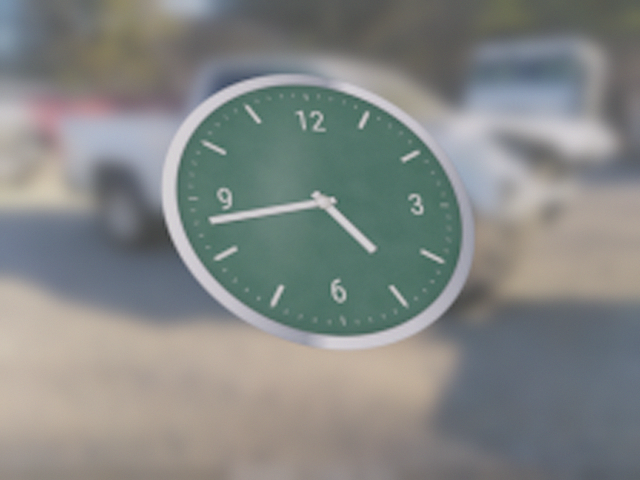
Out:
h=4 m=43
